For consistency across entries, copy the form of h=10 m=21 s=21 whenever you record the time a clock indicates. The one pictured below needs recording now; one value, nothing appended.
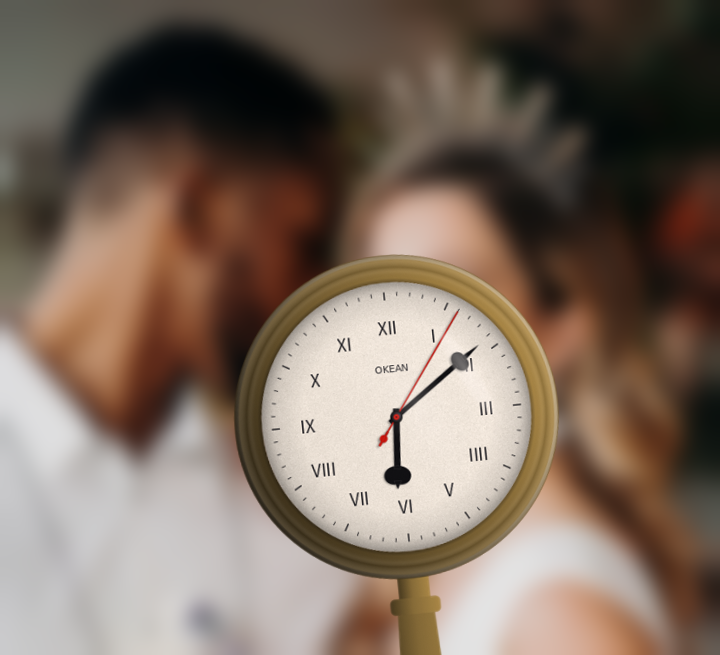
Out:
h=6 m=9 s=6
